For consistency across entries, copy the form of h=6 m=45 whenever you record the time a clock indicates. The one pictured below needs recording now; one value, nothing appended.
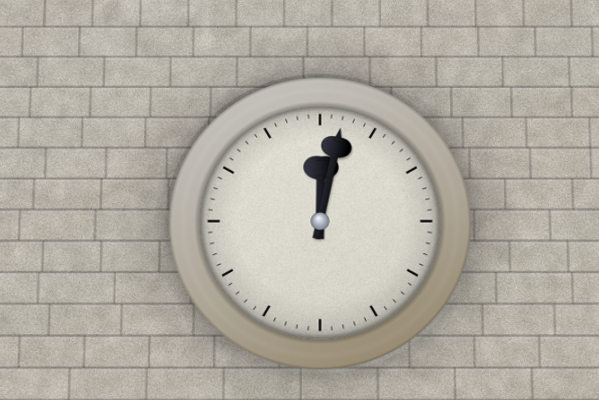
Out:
h=12 m=2
